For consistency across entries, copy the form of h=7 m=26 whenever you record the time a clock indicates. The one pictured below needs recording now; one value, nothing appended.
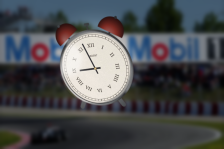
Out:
h=8 m=57
